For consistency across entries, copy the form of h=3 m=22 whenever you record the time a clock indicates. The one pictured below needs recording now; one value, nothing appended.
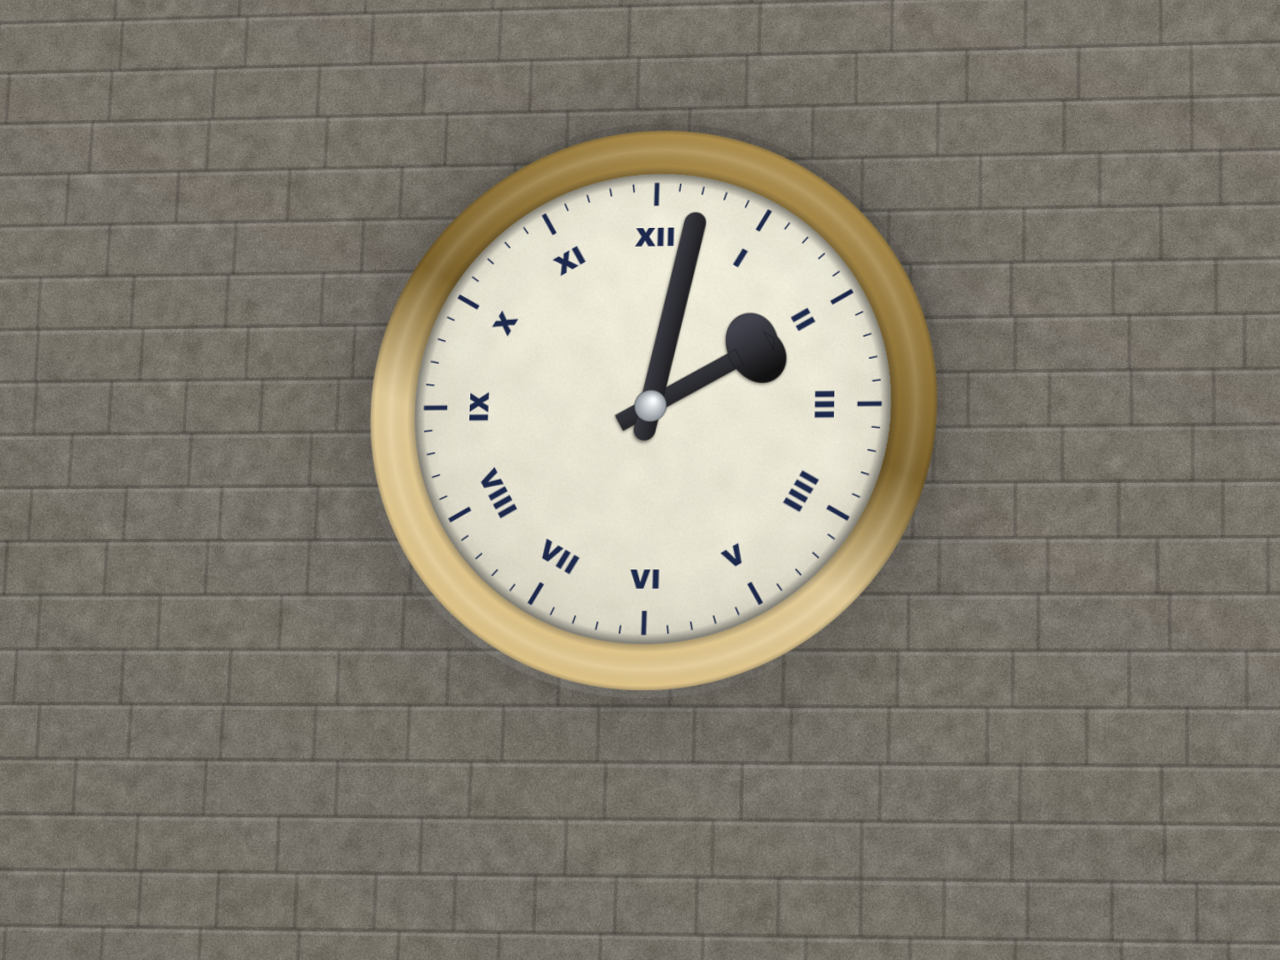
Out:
h=2 m=2
